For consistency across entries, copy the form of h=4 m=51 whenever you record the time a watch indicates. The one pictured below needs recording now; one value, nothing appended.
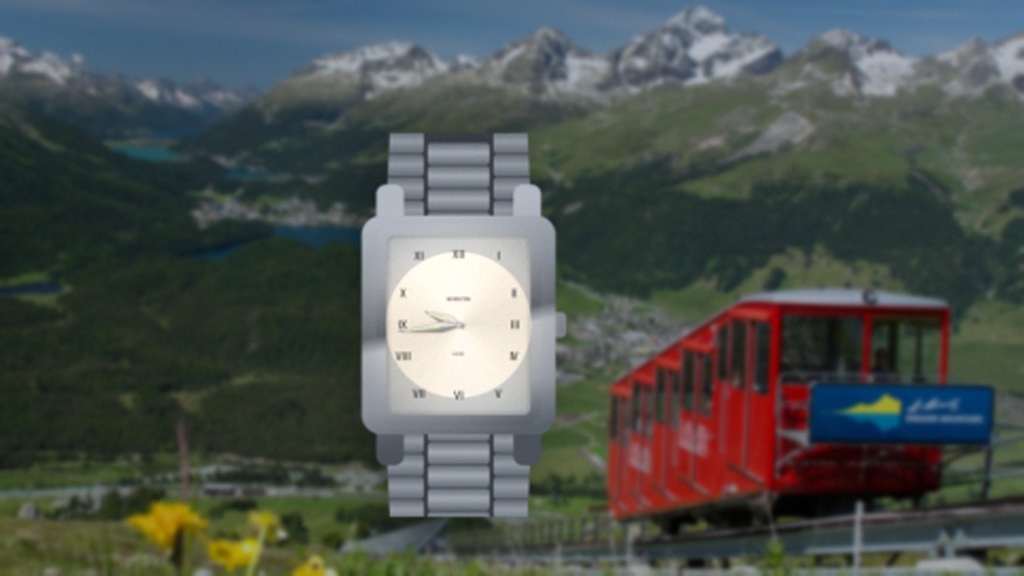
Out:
h=9 m=44
